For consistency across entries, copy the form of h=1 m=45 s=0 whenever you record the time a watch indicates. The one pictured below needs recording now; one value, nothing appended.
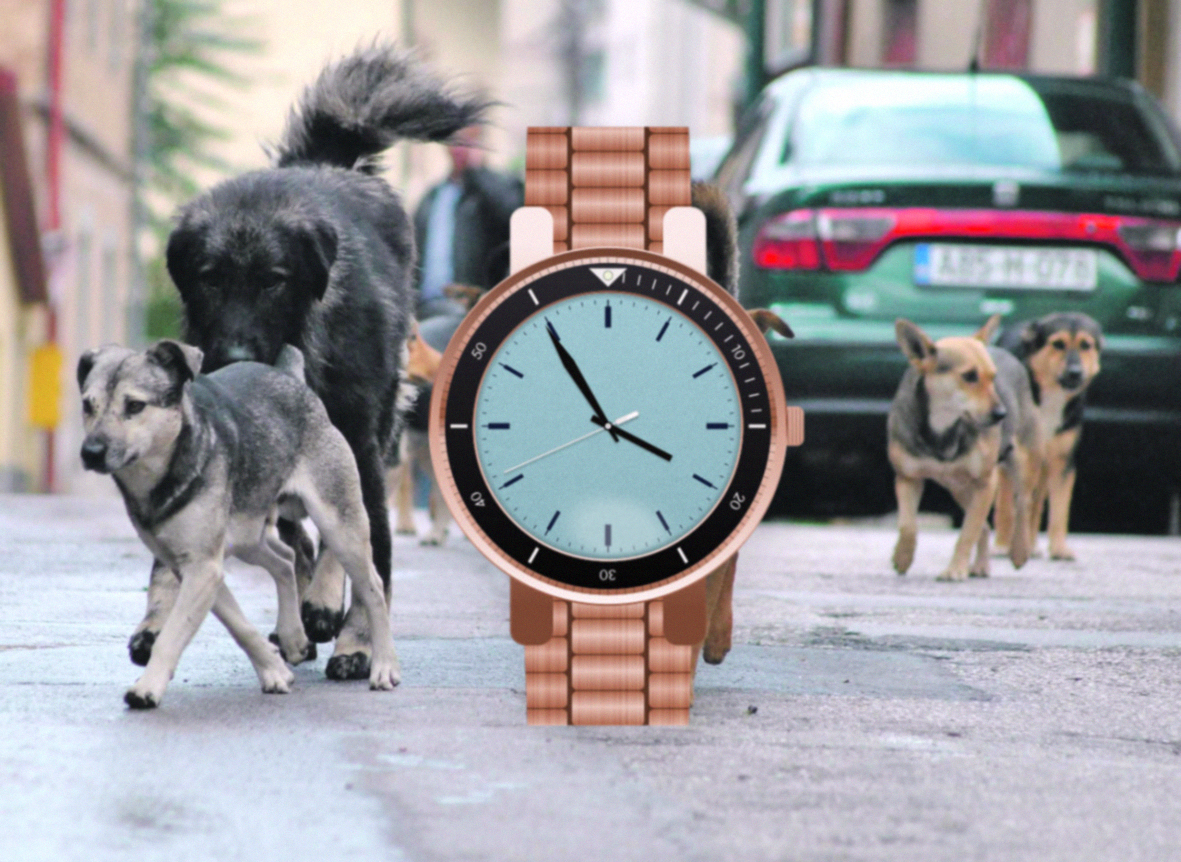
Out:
h=3 m=54 s=41
